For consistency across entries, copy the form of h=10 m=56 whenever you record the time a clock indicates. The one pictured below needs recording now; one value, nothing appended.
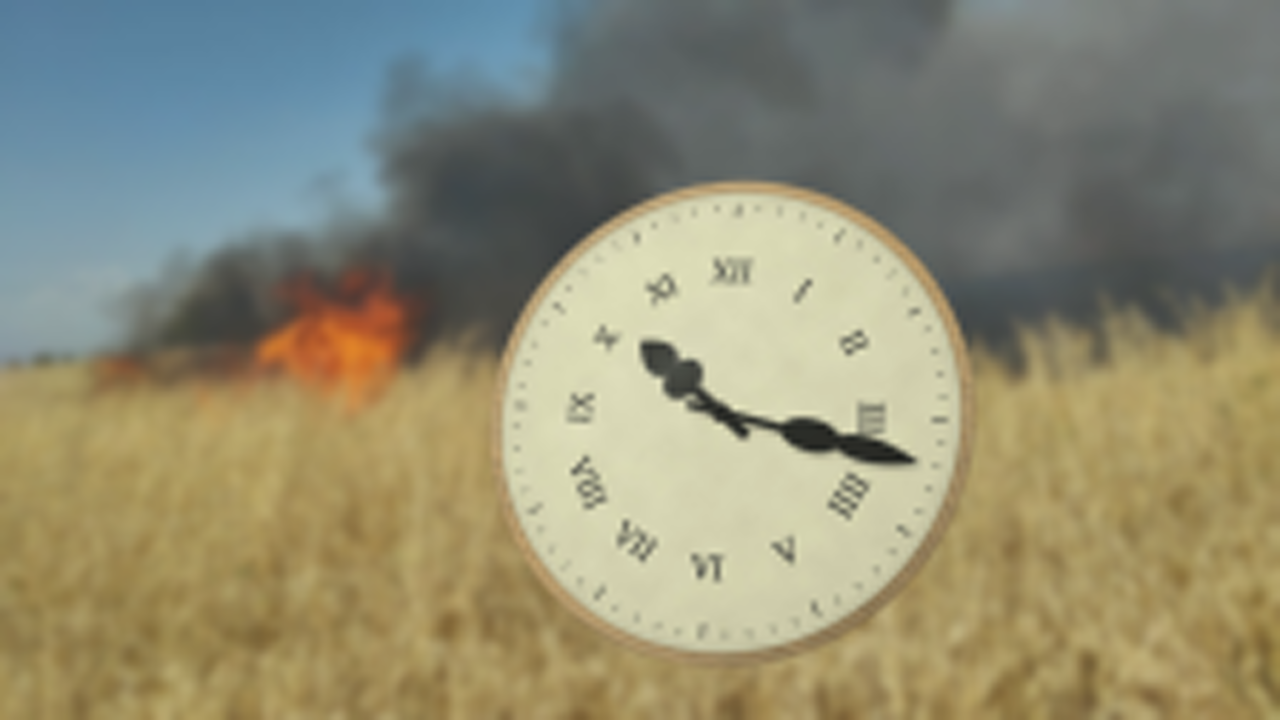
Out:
h=10 m=17
